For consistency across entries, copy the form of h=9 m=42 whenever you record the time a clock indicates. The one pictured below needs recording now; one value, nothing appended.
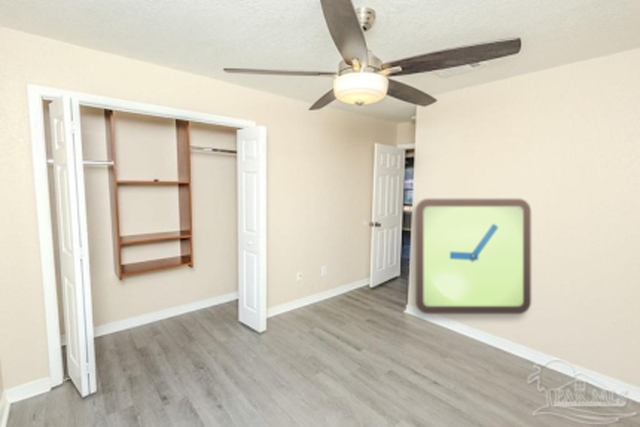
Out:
h=9 m=6
